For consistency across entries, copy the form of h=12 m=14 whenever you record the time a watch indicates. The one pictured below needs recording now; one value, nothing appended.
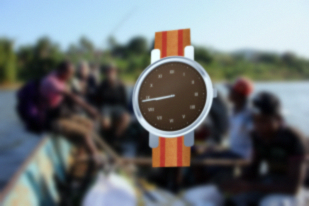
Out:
h=8 m=44
